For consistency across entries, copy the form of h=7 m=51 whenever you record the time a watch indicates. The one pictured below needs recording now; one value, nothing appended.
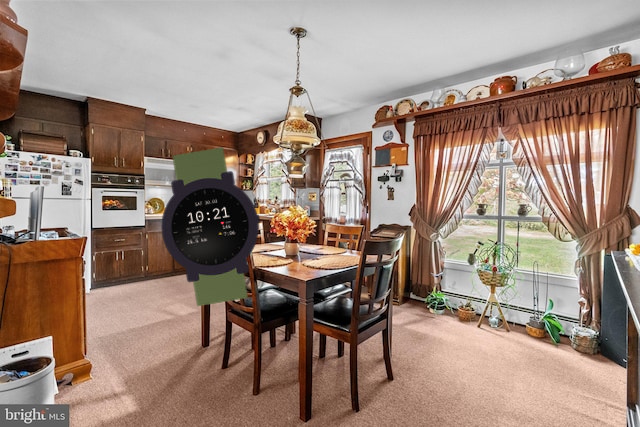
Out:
h=10 m=21
